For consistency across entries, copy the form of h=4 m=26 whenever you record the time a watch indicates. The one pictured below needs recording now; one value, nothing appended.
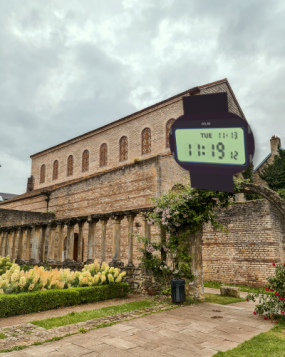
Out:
h=11 m=19
